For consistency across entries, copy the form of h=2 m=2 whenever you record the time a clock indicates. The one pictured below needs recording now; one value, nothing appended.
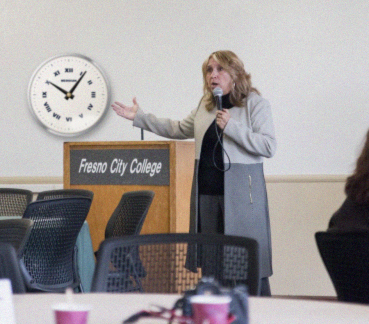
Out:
h=10 m=6
